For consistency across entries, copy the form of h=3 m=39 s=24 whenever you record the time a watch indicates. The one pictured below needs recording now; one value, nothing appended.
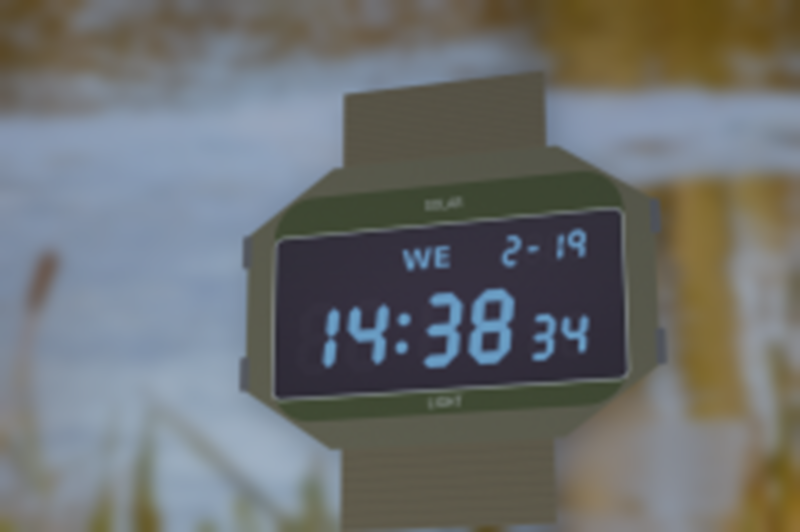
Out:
h=14 m=38 s=34
